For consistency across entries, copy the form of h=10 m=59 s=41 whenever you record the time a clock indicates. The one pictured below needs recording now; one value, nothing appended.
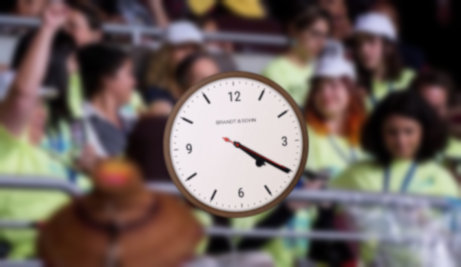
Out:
h=4 m=20 s=20
